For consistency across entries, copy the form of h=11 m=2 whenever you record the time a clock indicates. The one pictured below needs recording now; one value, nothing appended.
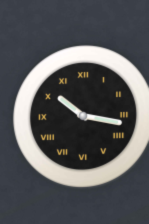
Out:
h=10 m=17
